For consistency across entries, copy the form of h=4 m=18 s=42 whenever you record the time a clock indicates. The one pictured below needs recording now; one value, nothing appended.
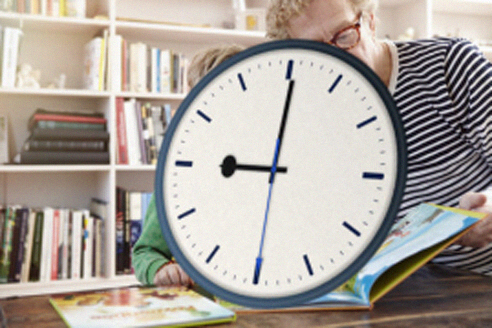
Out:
h=9 m=0 s=30
